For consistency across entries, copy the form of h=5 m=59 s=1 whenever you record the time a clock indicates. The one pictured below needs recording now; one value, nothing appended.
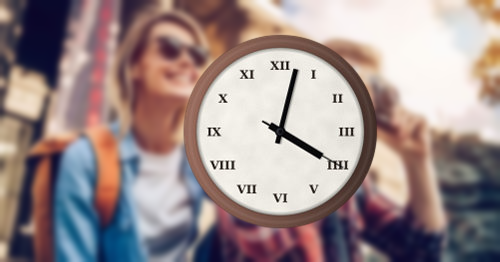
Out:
h=4 m=2 s=20
